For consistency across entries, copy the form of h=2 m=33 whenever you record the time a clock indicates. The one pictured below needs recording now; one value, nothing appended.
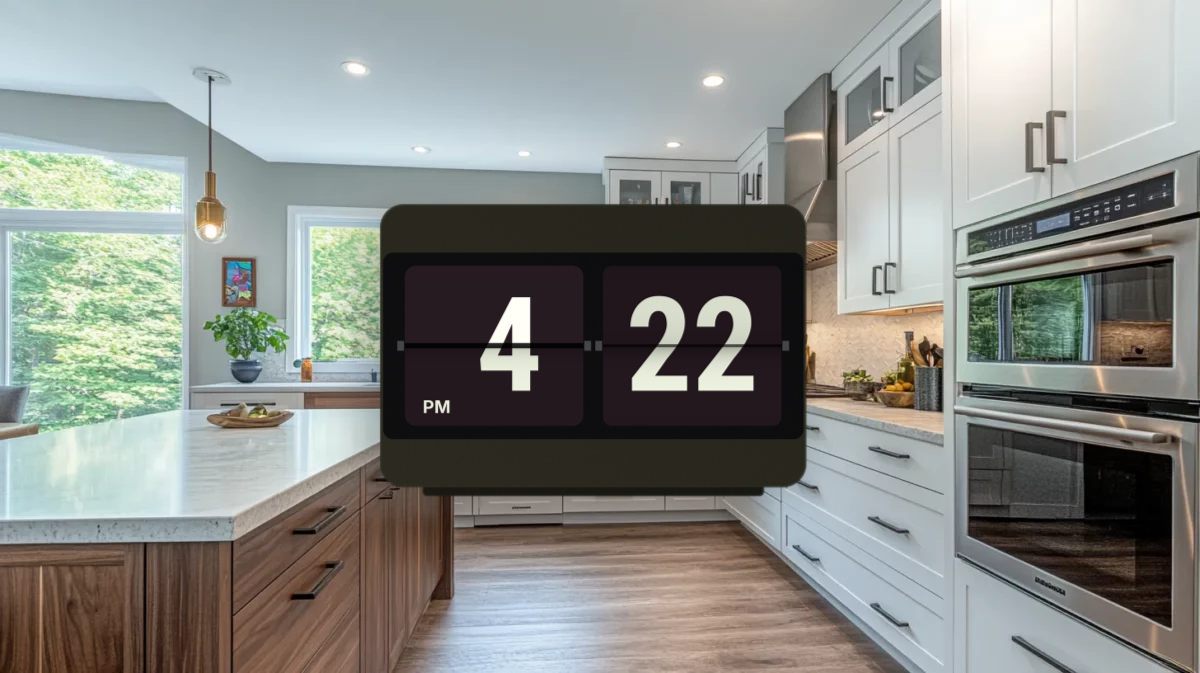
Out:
h=4 m=22
